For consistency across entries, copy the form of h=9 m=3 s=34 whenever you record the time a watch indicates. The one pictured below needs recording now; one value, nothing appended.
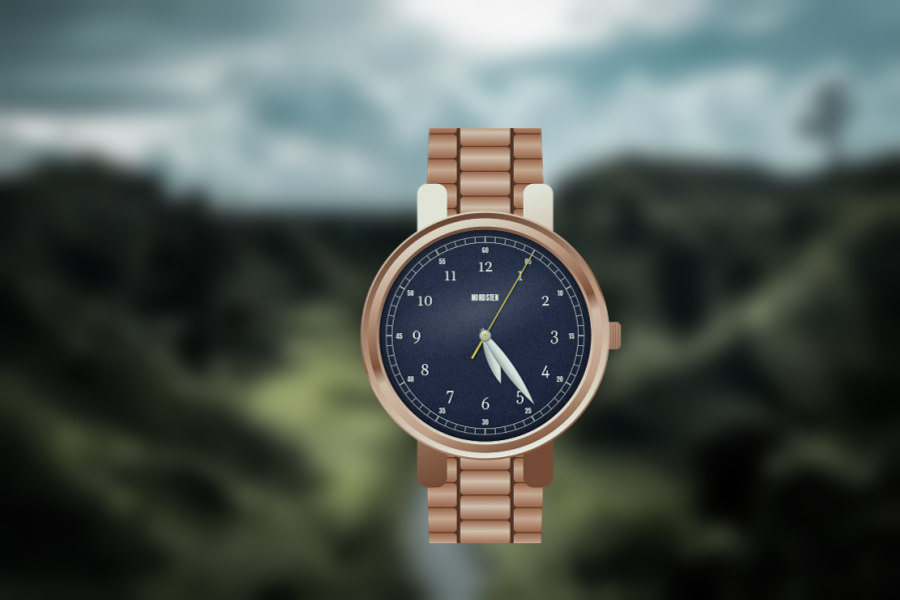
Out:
h=5 m=24 s=5
